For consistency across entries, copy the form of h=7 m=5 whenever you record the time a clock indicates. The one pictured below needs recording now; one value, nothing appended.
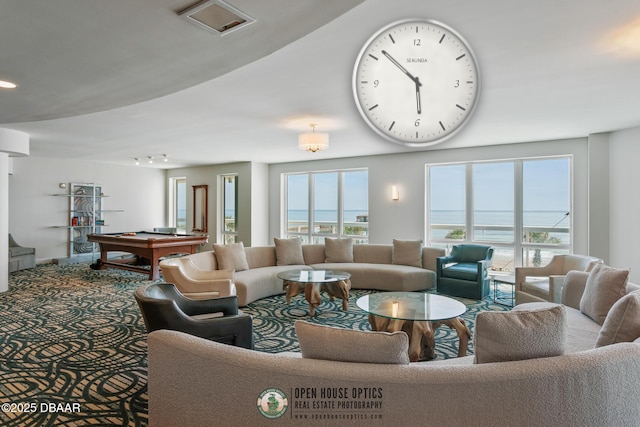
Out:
h=5 m=52
